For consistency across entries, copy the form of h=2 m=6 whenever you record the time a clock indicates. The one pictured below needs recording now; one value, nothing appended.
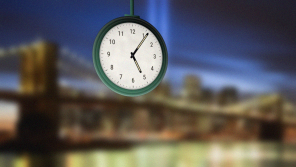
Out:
h=5 m=6
